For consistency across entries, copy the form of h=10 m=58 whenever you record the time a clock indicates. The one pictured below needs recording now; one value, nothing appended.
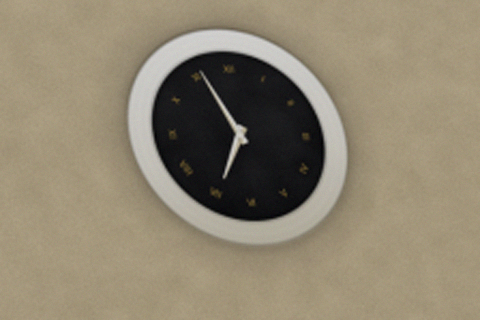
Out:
h=6 m=56
